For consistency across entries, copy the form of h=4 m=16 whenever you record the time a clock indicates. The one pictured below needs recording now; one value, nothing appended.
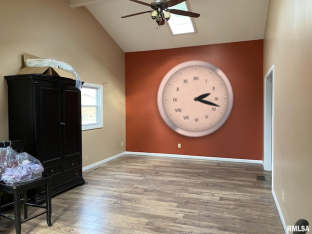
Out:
h=2 m=18
